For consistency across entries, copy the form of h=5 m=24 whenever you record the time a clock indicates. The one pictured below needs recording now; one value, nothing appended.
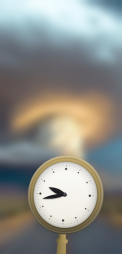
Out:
h=9 m=43
